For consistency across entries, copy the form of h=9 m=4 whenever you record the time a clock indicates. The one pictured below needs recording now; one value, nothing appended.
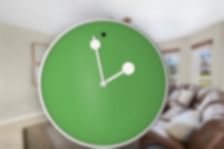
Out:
h=1 m=58
